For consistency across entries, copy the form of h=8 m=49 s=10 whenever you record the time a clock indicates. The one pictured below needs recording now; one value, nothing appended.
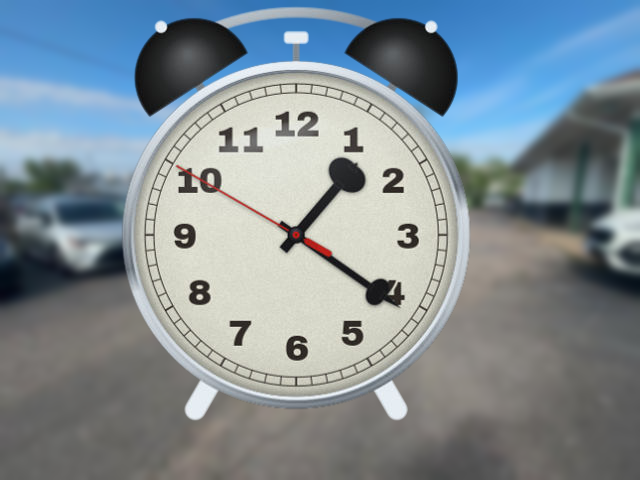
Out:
h=1 m=20 s=50
